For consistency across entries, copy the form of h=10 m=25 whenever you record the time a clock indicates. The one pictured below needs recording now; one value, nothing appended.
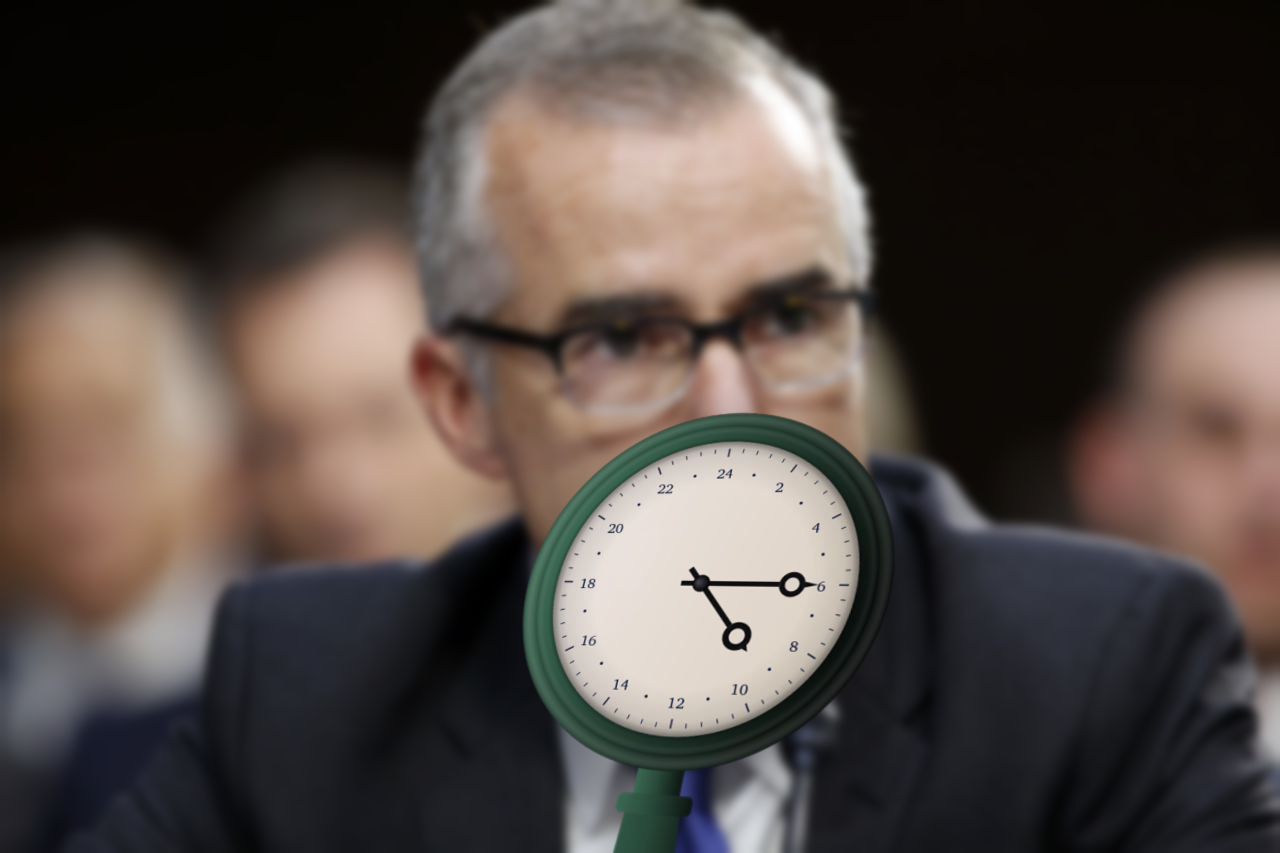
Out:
h=9 m=15
